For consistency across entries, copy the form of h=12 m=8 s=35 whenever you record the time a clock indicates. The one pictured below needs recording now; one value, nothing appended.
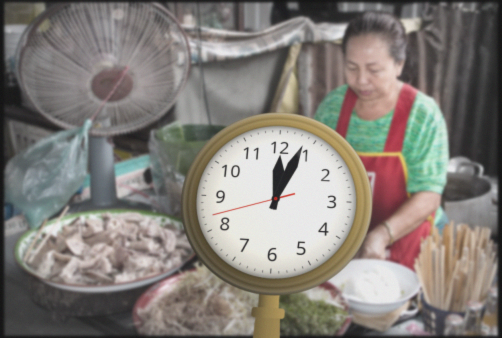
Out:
h=12 m=3 s=42
